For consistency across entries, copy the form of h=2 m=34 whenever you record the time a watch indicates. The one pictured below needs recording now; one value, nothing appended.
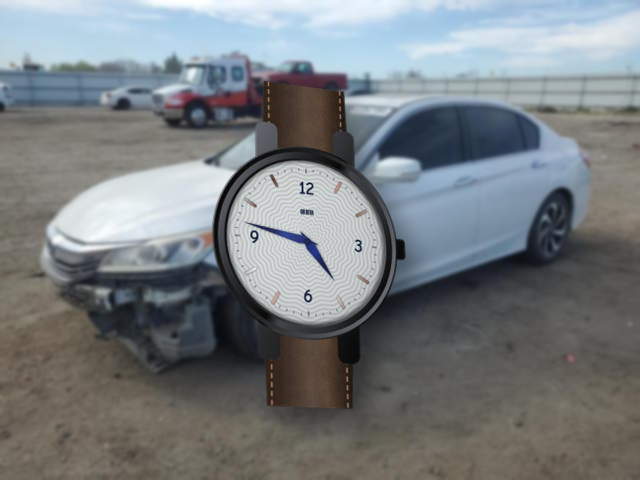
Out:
h=4 m=47
